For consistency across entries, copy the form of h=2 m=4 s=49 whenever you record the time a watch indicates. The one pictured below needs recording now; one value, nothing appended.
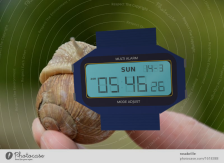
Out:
h=5 m=46 s=26
